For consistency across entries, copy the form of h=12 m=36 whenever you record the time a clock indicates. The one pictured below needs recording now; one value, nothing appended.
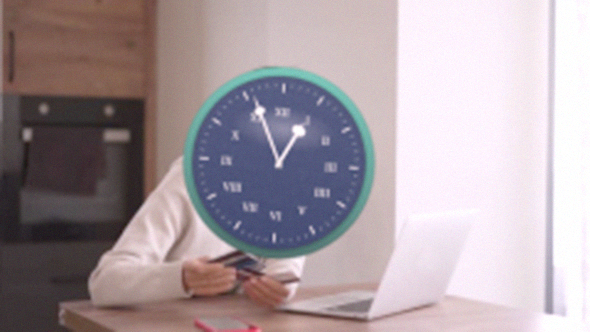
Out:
h=12 m=56
